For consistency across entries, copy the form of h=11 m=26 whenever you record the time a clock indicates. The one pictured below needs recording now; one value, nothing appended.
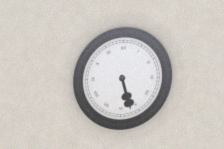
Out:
h=5 m=27
